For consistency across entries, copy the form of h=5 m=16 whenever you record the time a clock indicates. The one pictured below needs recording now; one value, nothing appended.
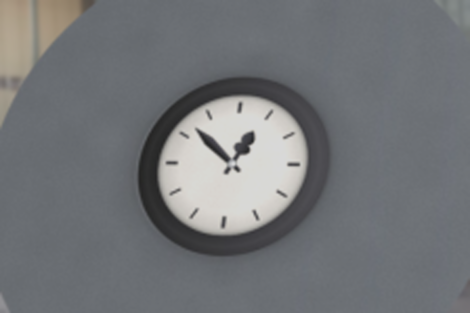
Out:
h=12 m=52
